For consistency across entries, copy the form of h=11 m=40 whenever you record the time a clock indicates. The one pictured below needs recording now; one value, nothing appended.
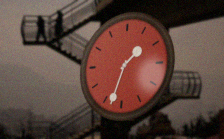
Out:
h=1 m=33
